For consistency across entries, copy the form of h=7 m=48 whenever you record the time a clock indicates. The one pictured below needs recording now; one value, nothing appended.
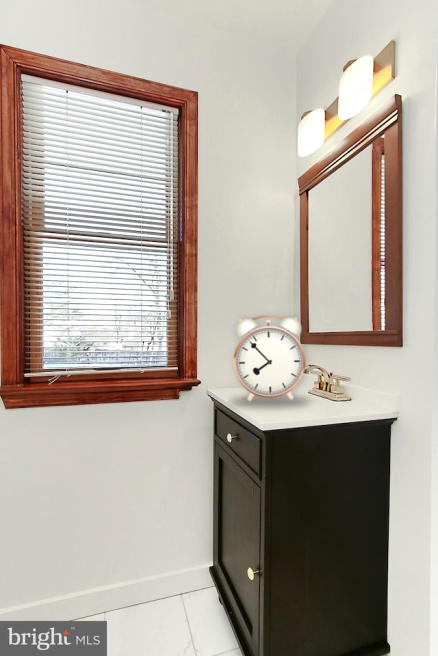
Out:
h=7 m=53
